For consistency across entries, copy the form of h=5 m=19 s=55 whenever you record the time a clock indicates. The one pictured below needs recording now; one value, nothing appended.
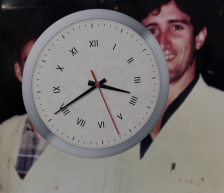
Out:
h=3 m=40 s=27
